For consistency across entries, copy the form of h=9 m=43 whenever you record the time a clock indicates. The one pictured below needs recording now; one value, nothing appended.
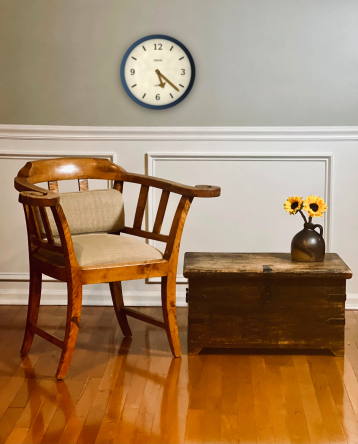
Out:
h=5 m=22
